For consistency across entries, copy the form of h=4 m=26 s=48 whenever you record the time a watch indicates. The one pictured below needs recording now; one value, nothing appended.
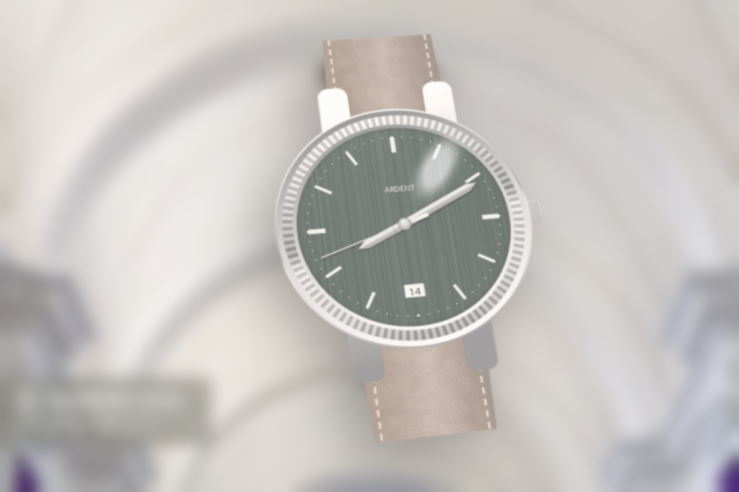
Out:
h=8 m=10 s=42
